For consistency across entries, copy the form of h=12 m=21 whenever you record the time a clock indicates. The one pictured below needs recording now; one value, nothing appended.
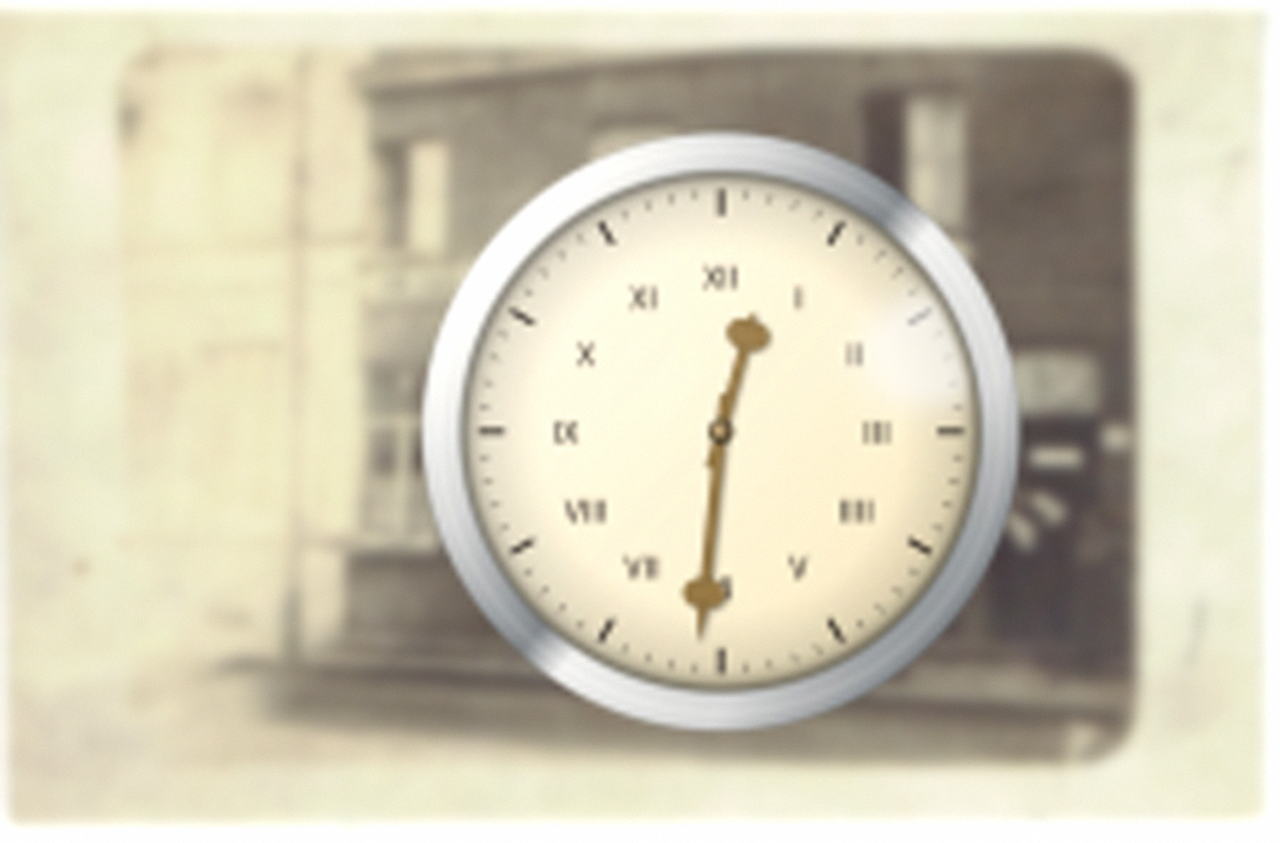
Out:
h=12 m=31
